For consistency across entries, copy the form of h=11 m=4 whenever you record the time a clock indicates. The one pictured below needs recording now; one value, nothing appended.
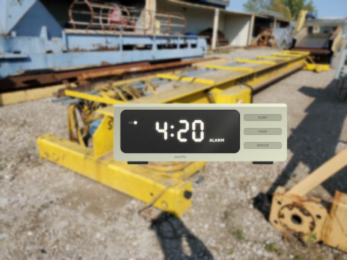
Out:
h=4 m=20
